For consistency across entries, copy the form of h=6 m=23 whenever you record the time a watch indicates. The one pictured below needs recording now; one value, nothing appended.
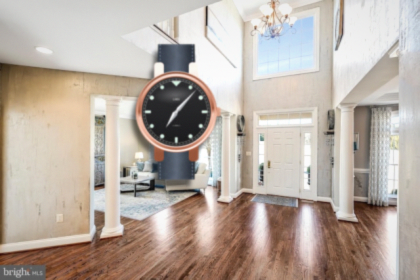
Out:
h=7 m=7
